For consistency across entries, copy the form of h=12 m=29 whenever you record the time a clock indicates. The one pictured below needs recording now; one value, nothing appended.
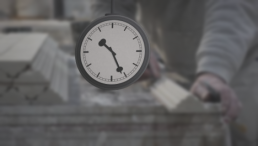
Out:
h=10 m=26
